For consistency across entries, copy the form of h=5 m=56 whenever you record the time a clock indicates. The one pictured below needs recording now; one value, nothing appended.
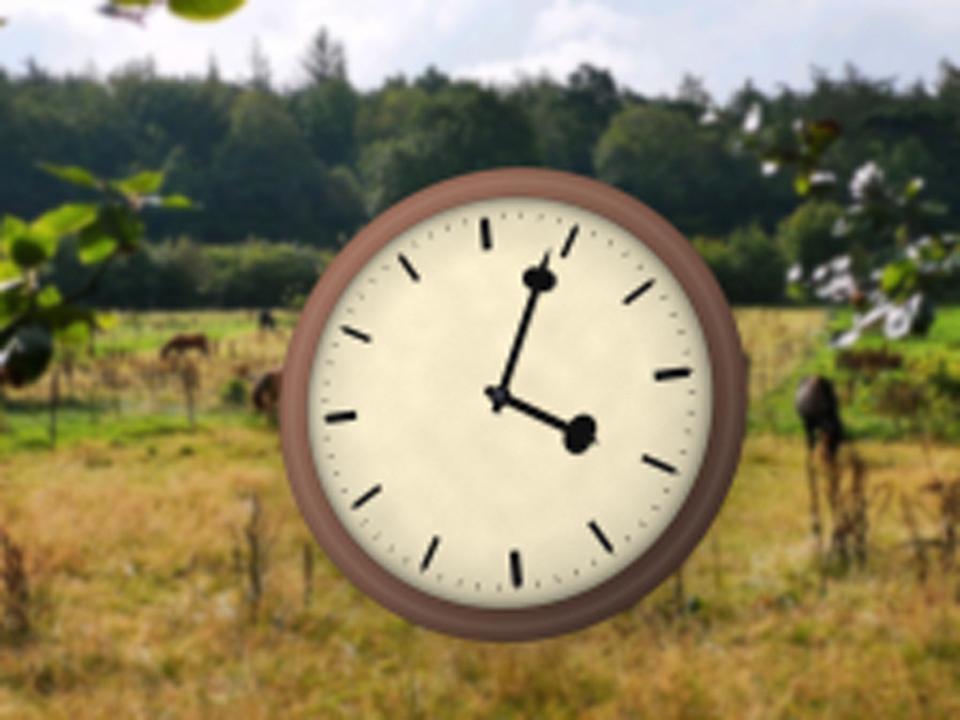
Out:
h=4 m=4
